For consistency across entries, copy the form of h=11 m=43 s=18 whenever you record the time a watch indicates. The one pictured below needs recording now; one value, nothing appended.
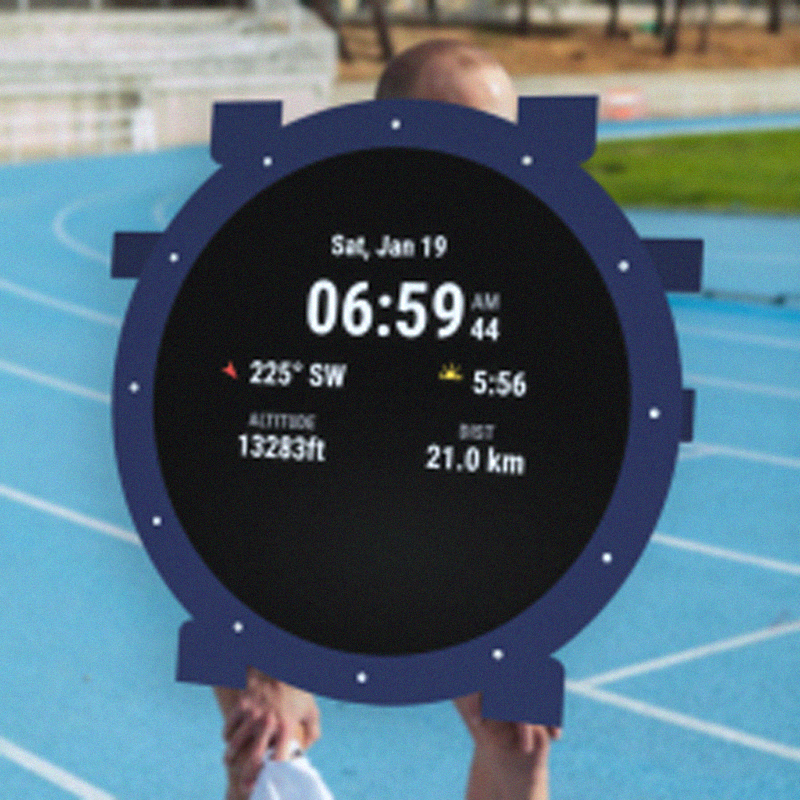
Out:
h=6 m=59 s=44
